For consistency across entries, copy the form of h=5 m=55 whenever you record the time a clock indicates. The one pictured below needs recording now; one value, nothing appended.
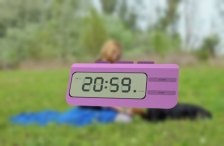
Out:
h=20 m=59
